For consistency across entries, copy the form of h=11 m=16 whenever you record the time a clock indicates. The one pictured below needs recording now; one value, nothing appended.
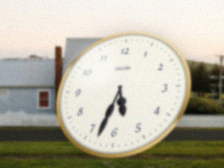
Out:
h=5 m=33
